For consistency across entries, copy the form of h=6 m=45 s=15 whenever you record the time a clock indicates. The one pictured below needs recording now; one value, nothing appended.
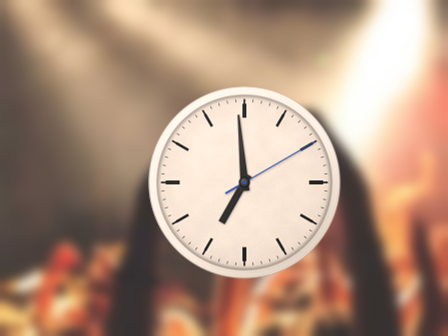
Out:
h=6 m=59 s=10
